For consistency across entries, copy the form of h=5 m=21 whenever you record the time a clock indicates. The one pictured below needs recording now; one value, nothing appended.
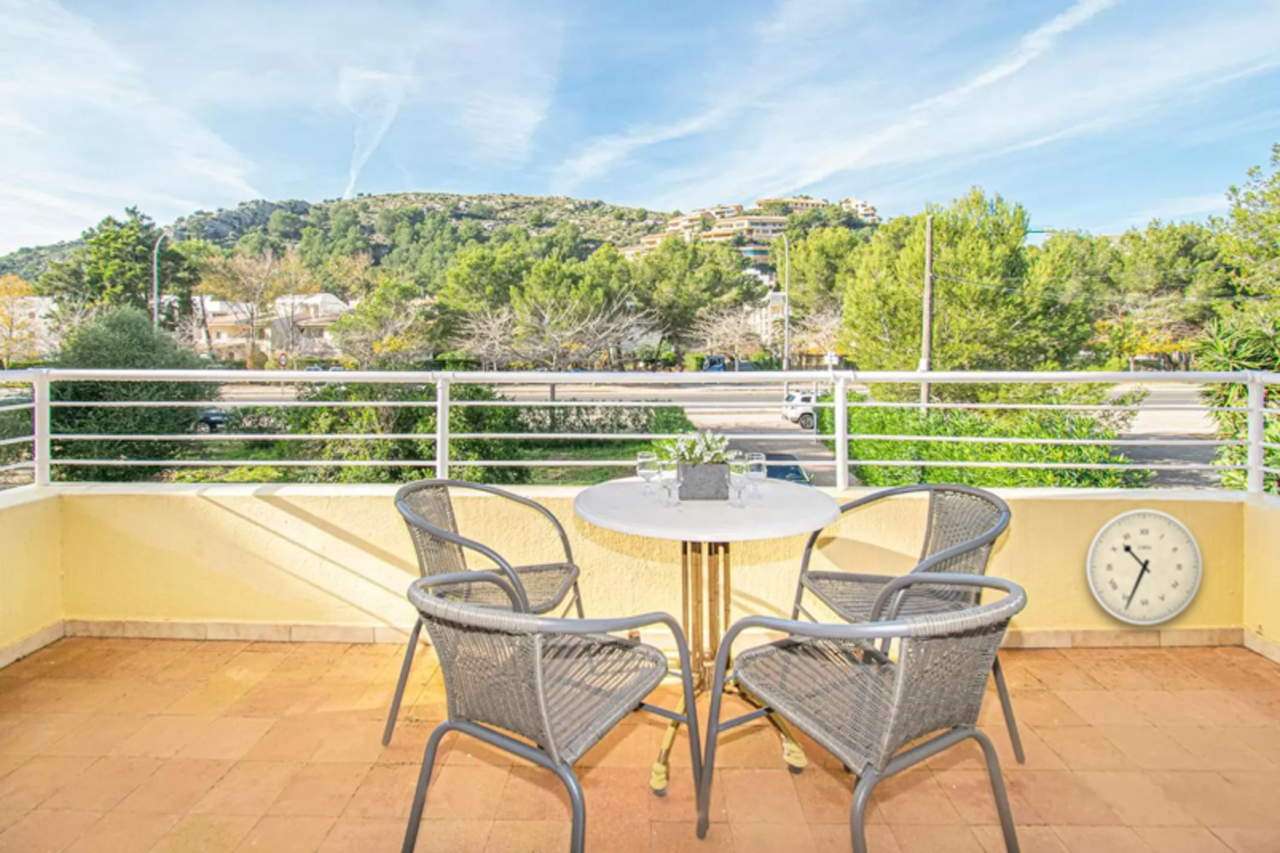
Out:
h=10 m=34
